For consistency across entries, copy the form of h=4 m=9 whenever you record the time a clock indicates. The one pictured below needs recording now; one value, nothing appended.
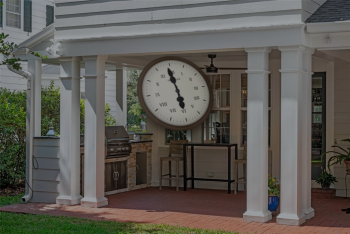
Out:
h=5 m=59
